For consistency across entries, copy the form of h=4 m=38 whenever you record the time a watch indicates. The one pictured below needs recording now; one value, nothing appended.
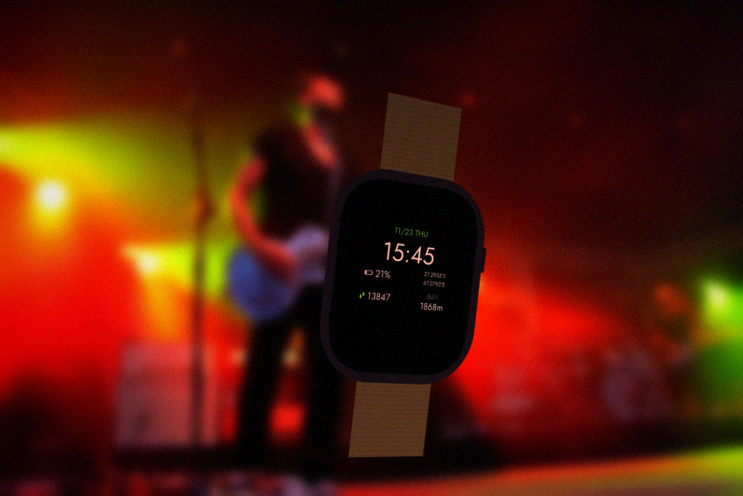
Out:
h=15 m=45
